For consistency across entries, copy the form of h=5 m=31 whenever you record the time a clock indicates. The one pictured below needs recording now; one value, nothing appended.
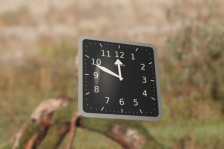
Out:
h=11 m=49
